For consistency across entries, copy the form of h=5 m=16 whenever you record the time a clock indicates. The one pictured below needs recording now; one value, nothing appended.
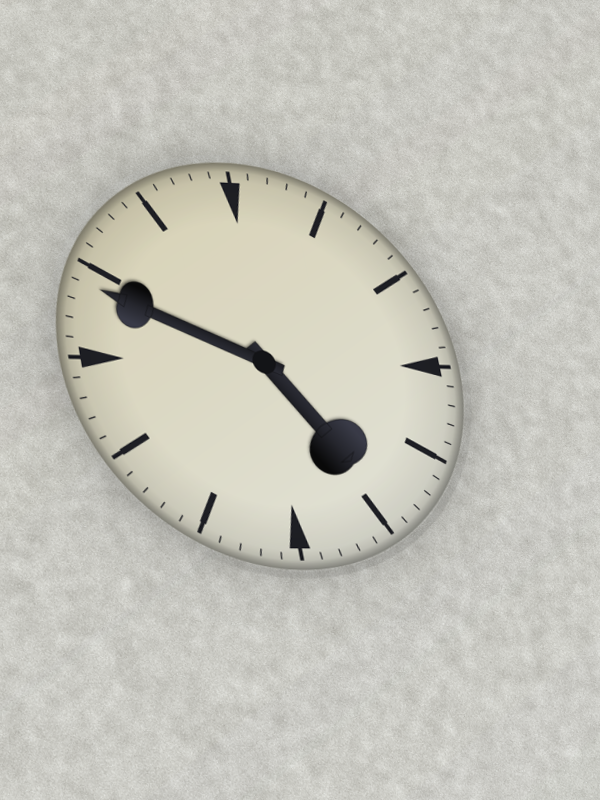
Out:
h=4 m=49
